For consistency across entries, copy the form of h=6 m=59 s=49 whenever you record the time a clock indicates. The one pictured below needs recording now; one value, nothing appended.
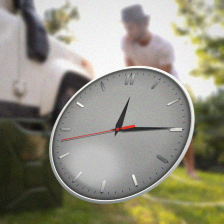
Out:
h=12 m=14 s=43
